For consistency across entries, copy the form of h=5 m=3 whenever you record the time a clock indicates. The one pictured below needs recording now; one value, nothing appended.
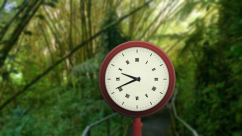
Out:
h=9 m=41
